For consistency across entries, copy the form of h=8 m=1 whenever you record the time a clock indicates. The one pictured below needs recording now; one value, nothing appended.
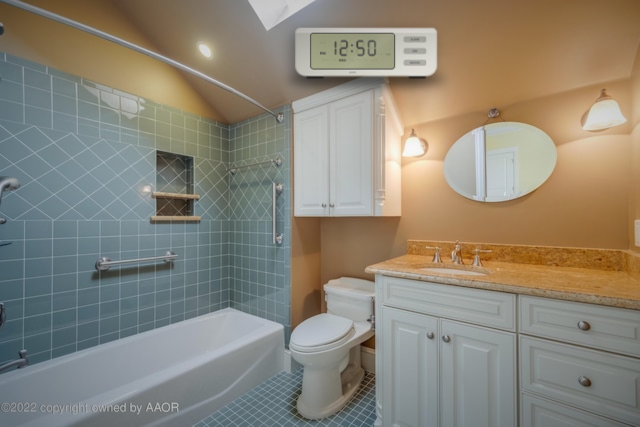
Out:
h=12 m=50
